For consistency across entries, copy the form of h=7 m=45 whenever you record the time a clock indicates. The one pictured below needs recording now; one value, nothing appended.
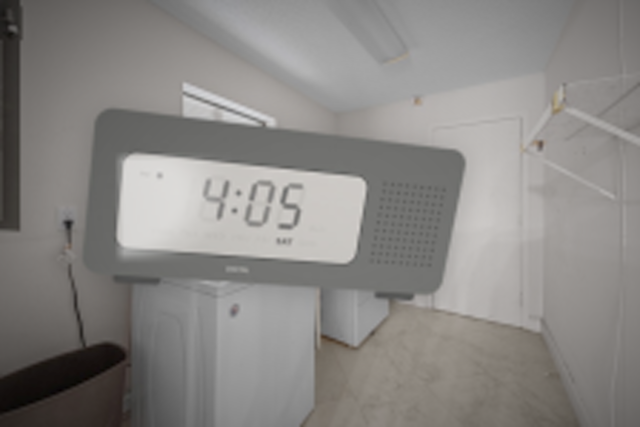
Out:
h=4 m=5
